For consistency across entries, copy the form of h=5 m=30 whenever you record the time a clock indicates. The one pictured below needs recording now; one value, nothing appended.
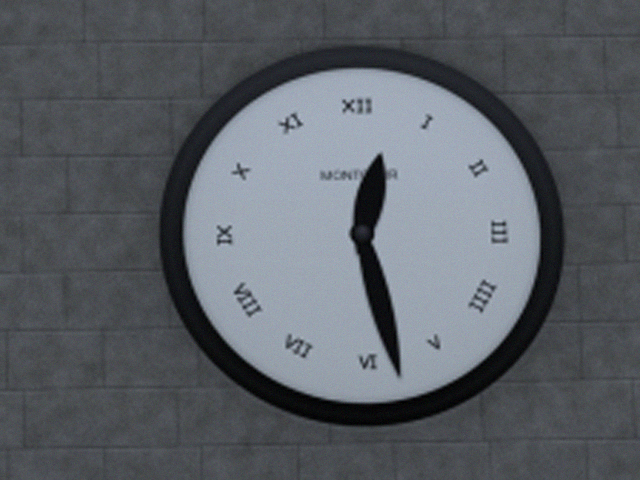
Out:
h=12 m=28
